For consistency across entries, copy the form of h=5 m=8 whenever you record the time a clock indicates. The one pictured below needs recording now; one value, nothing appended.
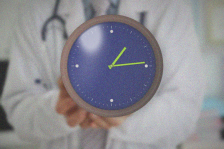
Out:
h=1 m=14
